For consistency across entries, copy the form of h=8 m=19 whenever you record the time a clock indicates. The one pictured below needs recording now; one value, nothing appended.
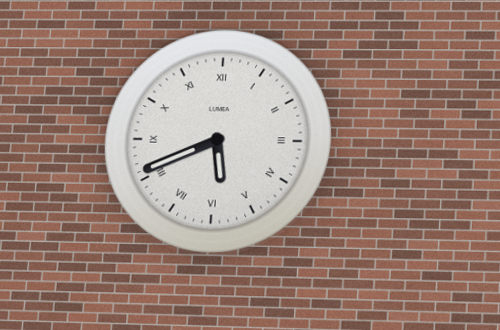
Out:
h=5 m=41
